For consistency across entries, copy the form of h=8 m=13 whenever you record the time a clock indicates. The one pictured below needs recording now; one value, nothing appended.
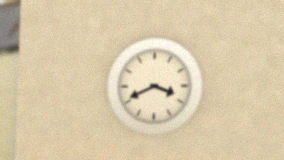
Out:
h=3 m=41
